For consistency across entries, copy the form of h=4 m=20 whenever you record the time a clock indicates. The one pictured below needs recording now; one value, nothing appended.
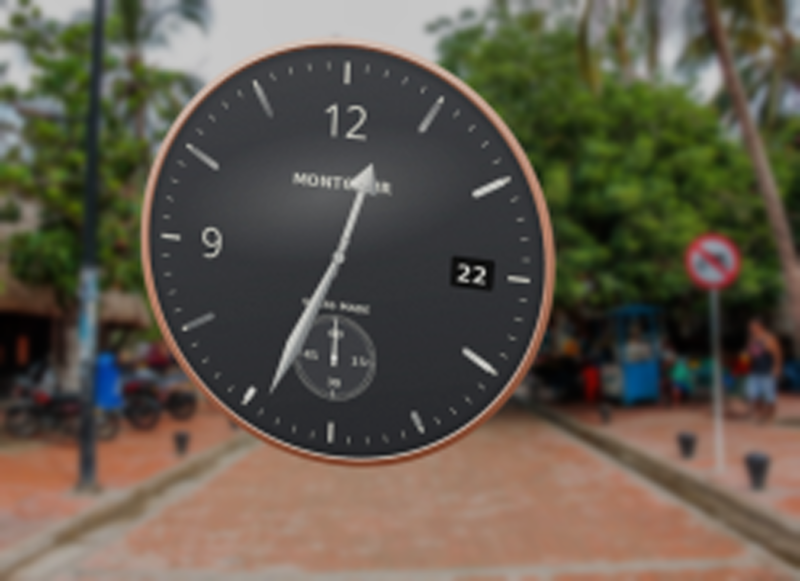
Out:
h=12 m=34
